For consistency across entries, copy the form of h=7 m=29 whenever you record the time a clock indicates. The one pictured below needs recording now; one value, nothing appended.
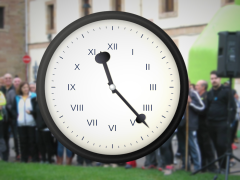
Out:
h=11 m=23
